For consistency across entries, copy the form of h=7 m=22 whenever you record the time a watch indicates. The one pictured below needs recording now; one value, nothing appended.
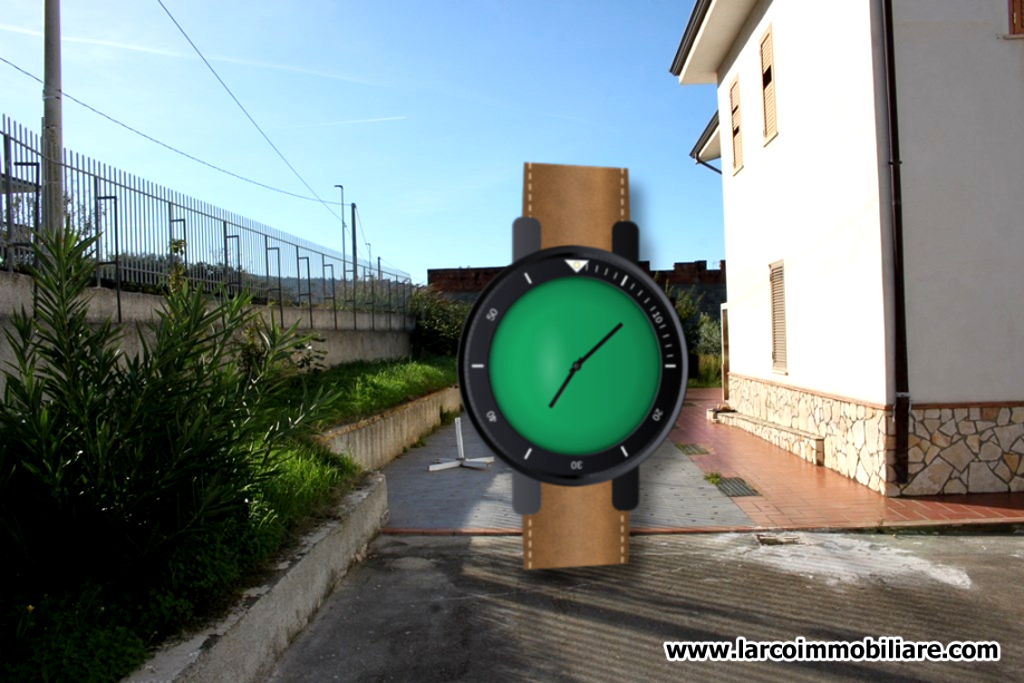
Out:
h=7 m=8
